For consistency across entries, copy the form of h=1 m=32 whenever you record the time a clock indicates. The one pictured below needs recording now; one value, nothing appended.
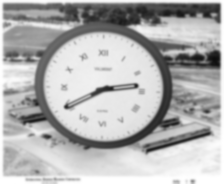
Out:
h=2 m=40
